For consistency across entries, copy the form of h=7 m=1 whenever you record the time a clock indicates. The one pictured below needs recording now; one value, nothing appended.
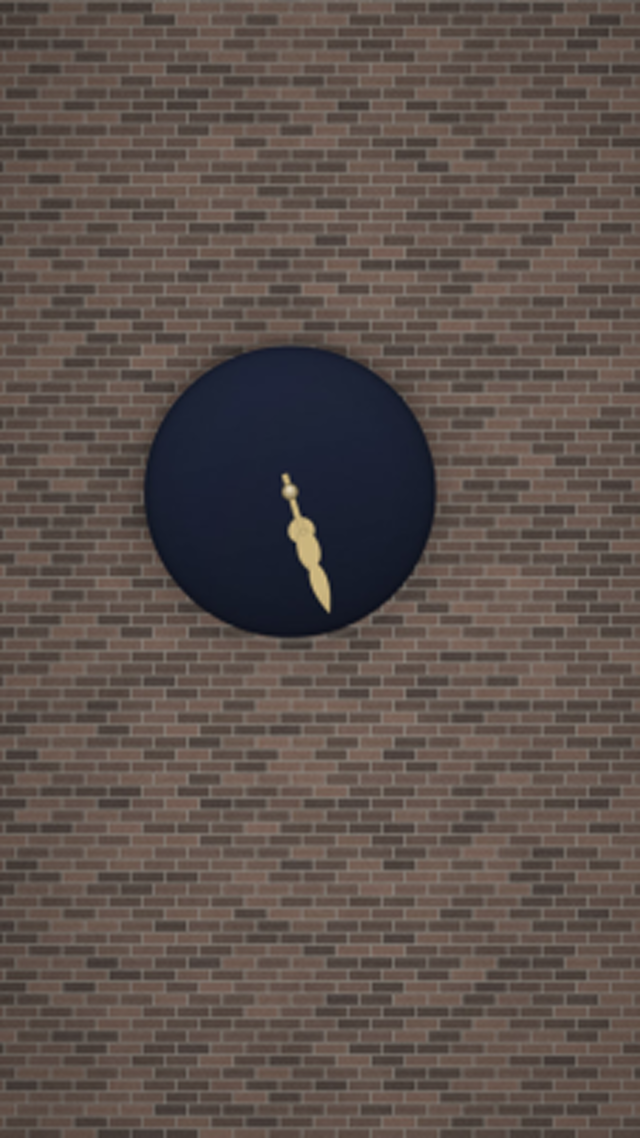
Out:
h=5 m=27
